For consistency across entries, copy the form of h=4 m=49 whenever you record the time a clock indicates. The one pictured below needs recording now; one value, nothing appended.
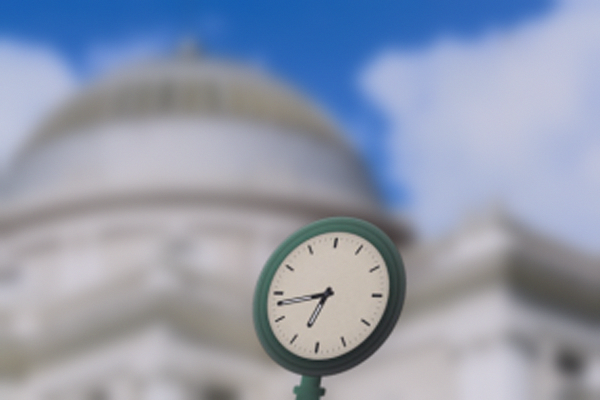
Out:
h=6 m=43
